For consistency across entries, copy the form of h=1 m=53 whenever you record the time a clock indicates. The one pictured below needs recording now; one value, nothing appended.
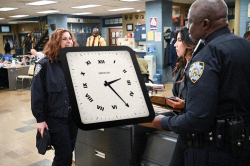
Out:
h=2 m=25
